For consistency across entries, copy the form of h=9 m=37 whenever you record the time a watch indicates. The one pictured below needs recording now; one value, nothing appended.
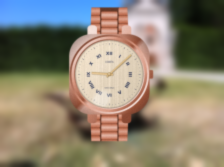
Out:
h=9 m=8
